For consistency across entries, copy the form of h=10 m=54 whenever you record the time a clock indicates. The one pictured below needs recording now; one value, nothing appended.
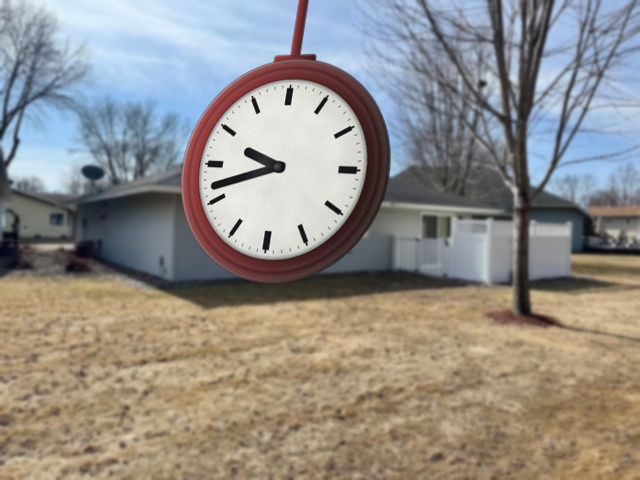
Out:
h=9 m=42
